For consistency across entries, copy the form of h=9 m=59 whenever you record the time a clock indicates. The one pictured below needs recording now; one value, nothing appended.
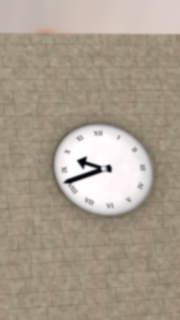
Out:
h=9 m=42
